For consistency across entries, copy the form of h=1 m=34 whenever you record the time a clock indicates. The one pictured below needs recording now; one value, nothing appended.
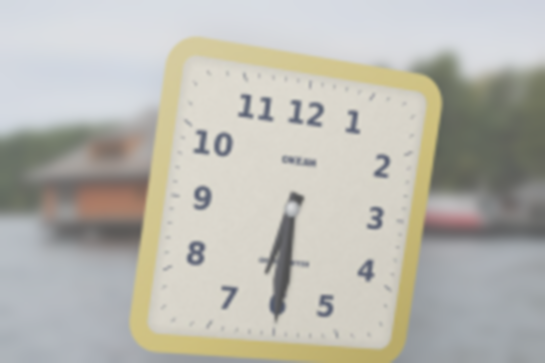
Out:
h=6 m=30
